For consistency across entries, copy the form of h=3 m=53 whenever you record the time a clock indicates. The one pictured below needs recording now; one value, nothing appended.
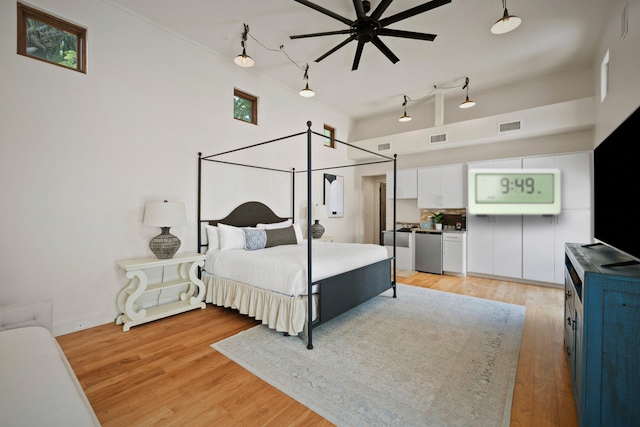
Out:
h=9 m=49
